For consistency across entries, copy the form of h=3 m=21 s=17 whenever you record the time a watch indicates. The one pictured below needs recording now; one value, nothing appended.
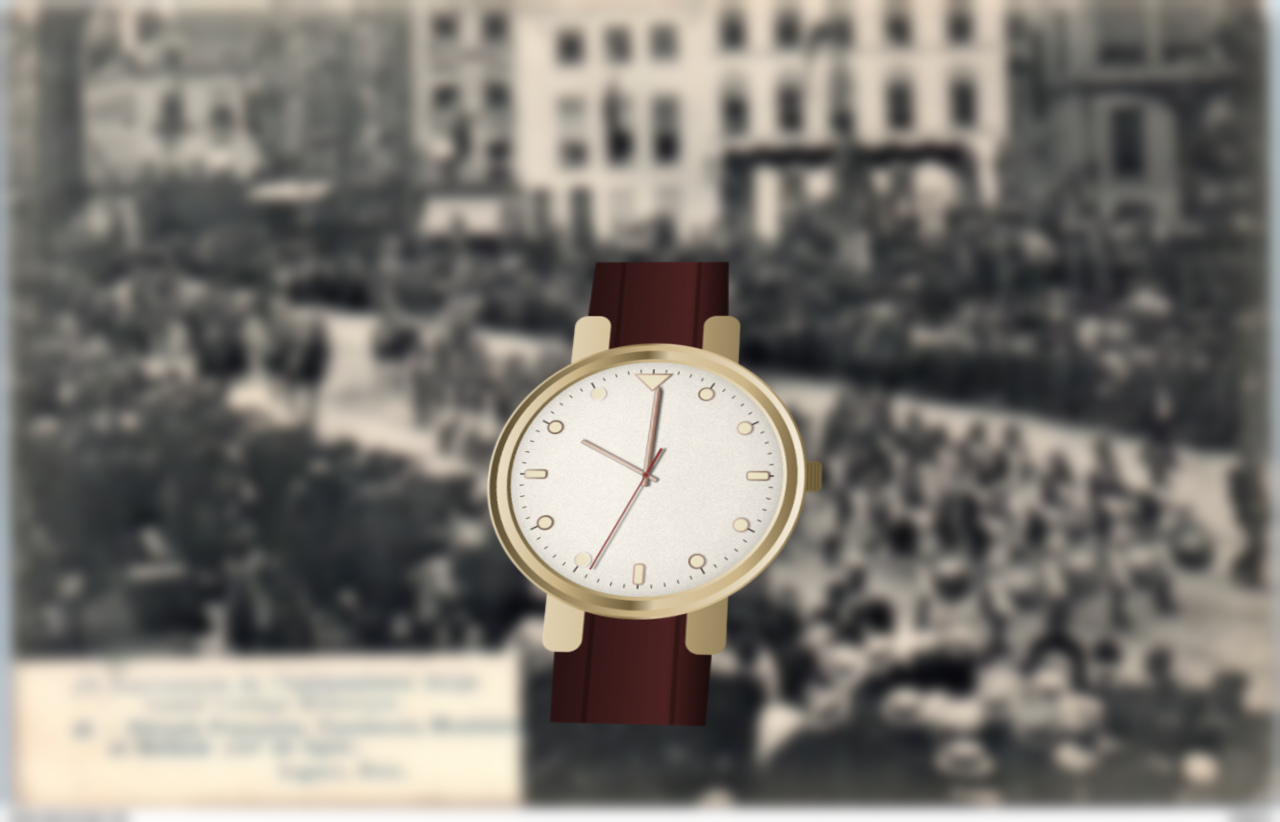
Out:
h=10 m=0 s=34
